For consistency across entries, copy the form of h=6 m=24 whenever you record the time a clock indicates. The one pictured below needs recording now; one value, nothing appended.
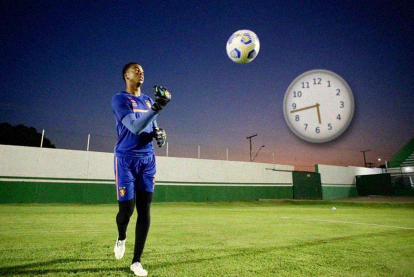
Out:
h=5 m=43
